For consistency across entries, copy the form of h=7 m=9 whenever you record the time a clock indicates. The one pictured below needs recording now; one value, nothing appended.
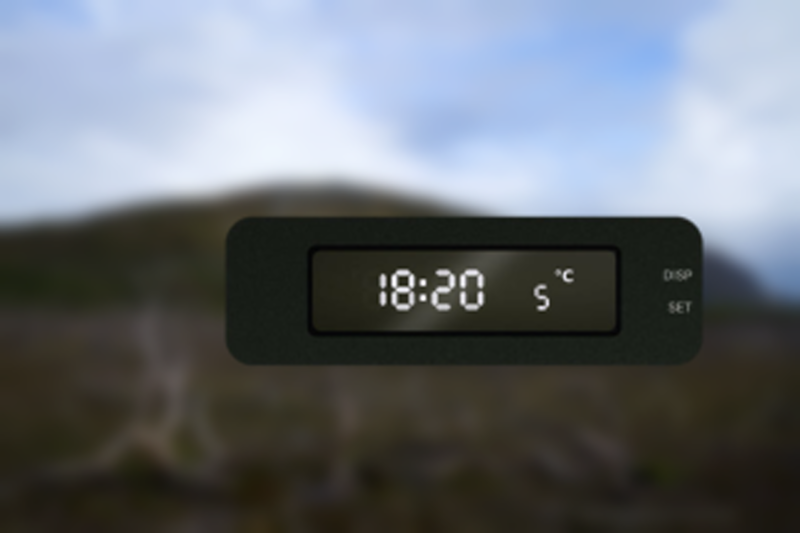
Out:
h=18 m=20
